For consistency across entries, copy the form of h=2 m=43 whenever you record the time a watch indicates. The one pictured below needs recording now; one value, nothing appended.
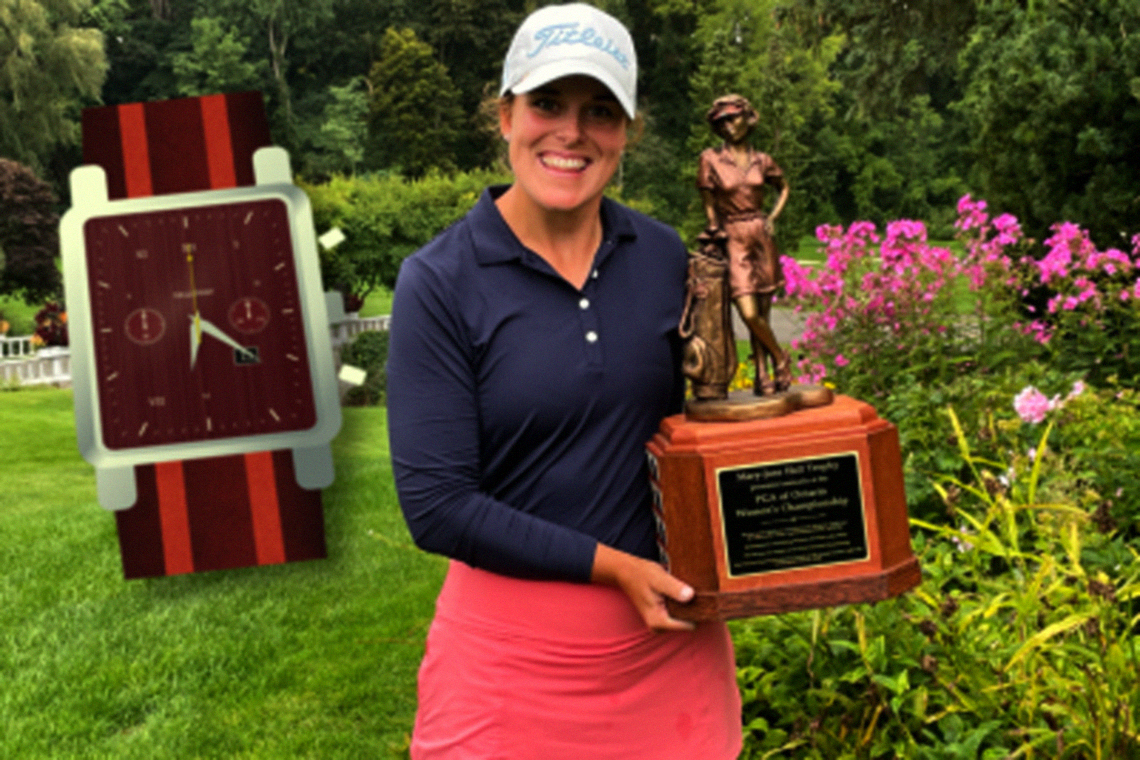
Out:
h=6 m=22
